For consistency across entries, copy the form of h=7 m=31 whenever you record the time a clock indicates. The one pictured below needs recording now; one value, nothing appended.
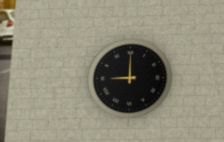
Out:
h=9 m=0
